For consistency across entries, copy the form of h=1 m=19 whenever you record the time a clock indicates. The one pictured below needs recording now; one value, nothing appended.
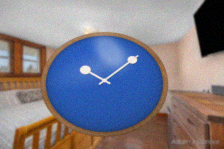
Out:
h=10 m=8
